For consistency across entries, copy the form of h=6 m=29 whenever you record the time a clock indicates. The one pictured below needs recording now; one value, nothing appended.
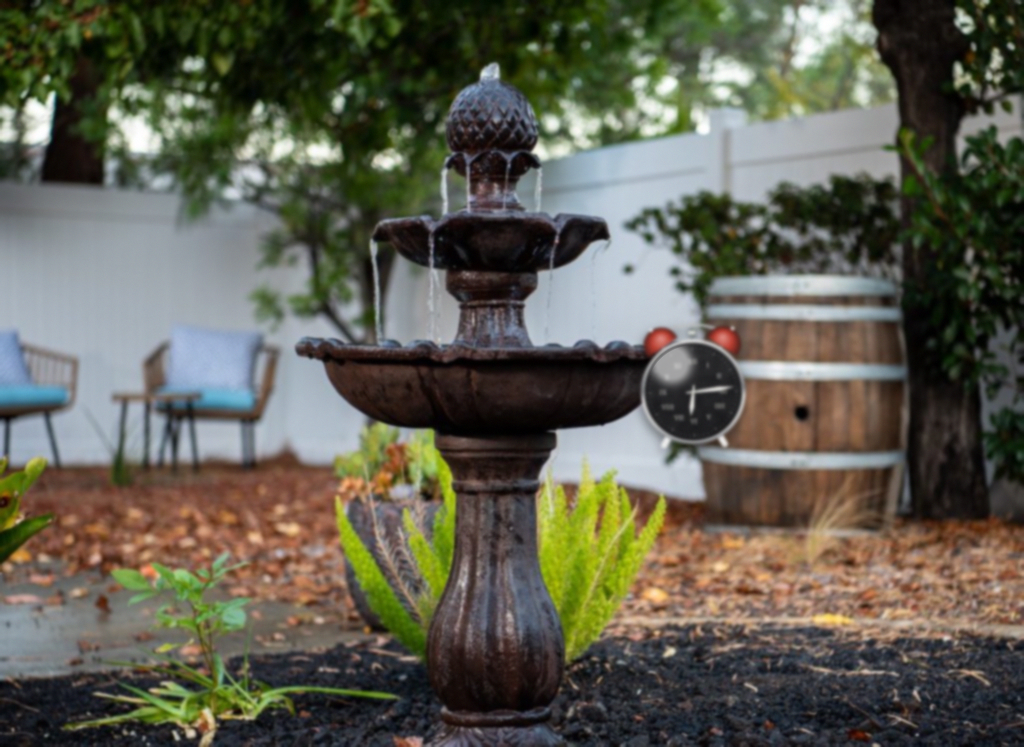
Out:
h=6 m=14
